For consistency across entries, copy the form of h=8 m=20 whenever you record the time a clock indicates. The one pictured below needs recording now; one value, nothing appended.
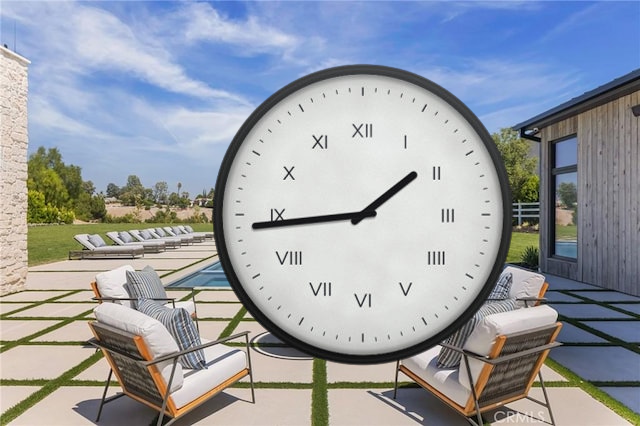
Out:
h=1 m=44
